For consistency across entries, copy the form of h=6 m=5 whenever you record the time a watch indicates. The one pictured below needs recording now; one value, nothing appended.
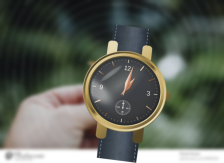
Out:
h=1 m=2
